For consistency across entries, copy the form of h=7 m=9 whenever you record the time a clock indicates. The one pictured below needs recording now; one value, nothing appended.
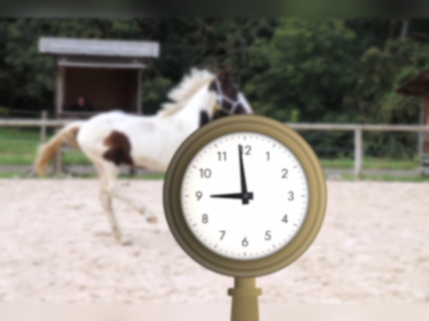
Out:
h=8 m=59
